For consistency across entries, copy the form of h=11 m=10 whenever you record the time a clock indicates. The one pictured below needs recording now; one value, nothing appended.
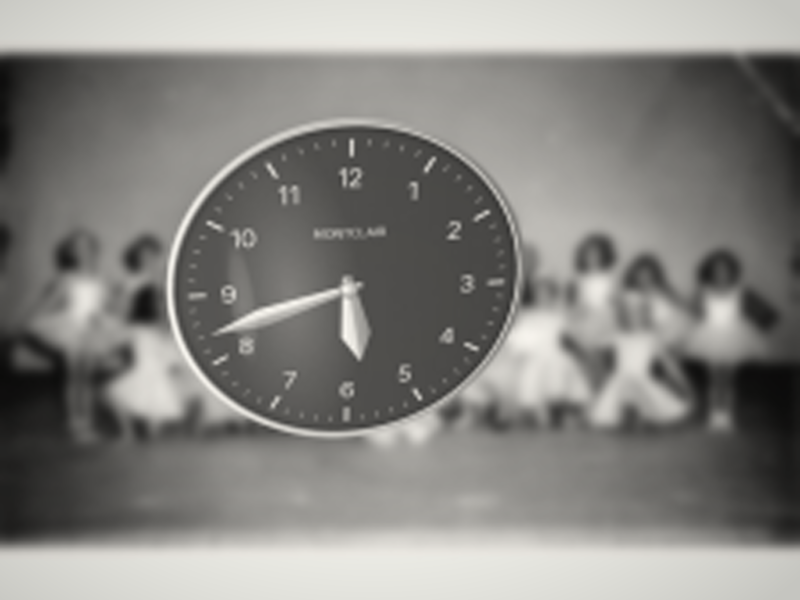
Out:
h=5 m=42
